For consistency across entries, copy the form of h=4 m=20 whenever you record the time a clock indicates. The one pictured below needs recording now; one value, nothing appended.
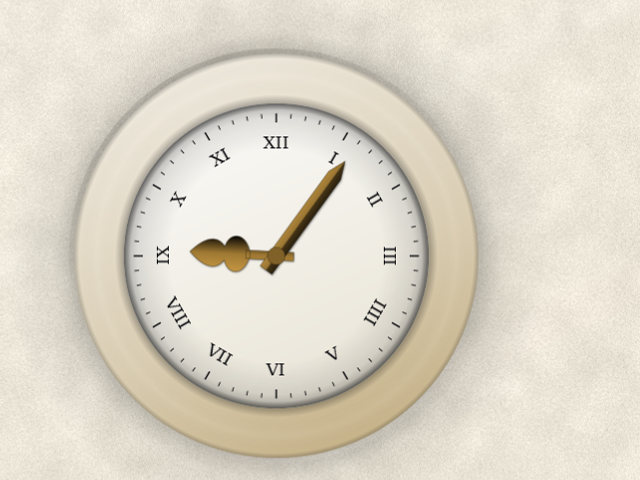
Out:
h=9 m=6
